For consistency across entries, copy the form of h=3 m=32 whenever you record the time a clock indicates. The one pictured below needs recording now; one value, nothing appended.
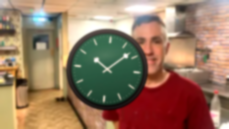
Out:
h=10 m=8
